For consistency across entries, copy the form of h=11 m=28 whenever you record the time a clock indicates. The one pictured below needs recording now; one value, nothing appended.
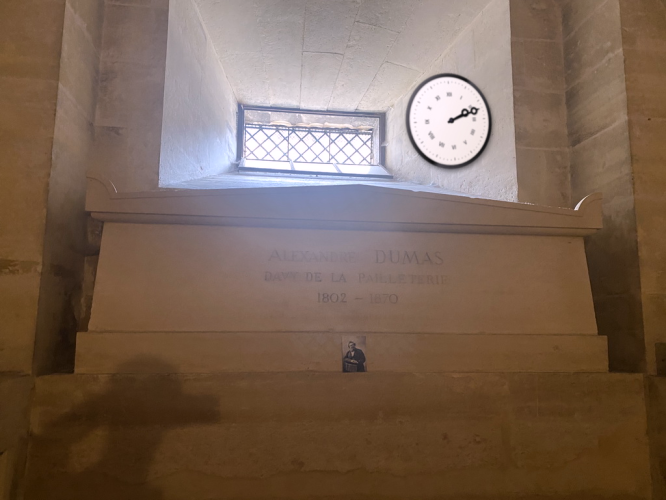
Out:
h=2 m=12
